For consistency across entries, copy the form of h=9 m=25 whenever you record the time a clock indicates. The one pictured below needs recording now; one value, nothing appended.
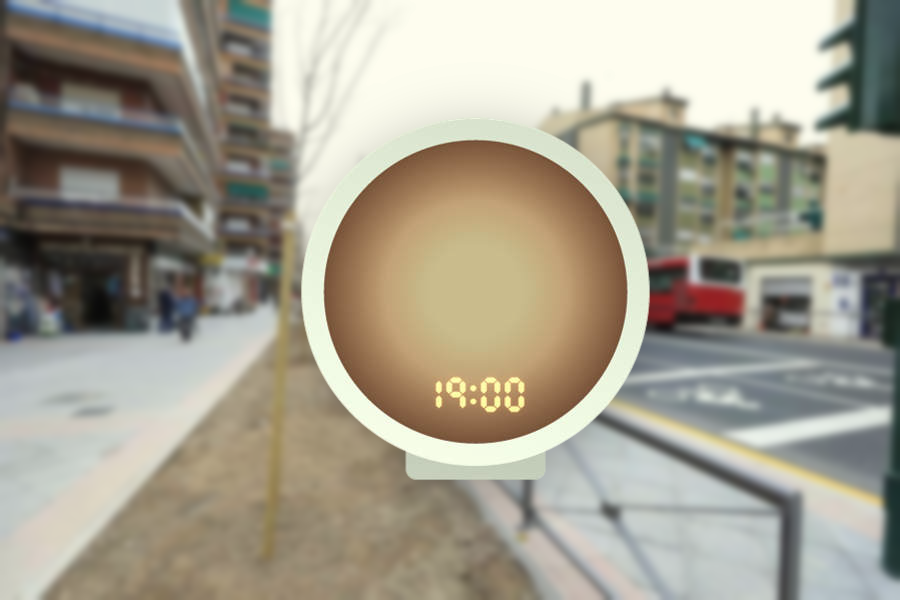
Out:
h=19 m=0
